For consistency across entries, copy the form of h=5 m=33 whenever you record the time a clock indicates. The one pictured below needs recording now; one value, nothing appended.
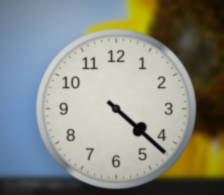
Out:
h=4 m=22
